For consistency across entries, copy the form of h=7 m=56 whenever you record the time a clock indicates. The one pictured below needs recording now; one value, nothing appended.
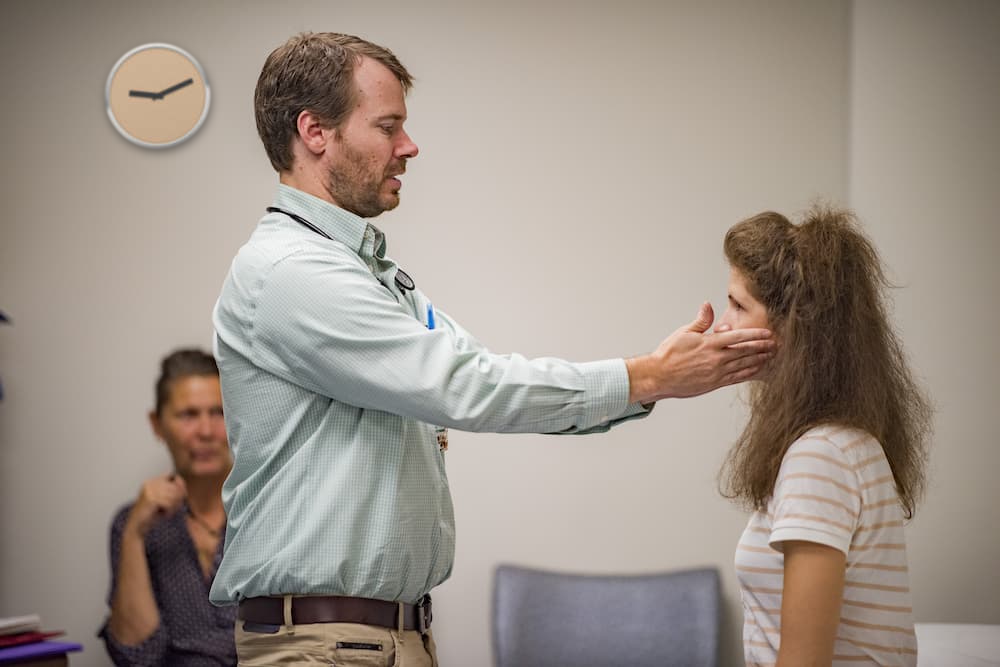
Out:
h=9 m=11
